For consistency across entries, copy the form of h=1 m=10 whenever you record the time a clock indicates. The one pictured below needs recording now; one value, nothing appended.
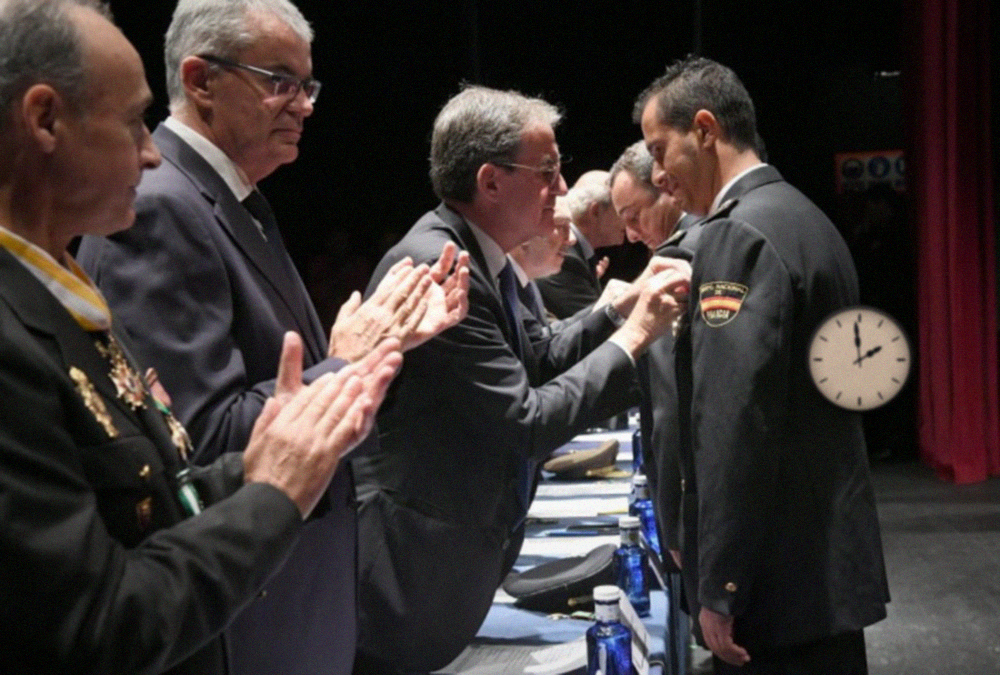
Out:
h=1 m=59
